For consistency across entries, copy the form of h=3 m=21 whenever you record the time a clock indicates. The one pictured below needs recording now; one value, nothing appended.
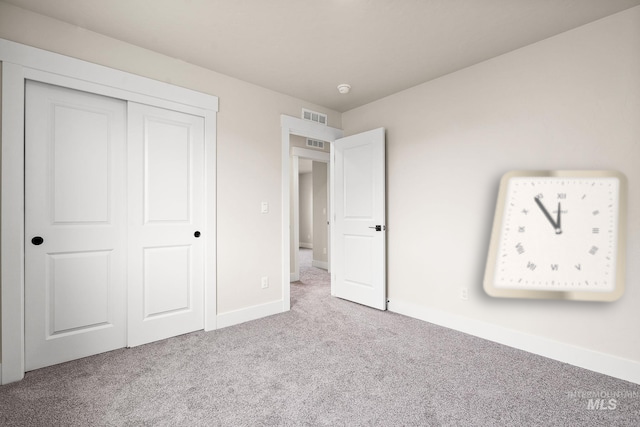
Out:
h=11 m=54
